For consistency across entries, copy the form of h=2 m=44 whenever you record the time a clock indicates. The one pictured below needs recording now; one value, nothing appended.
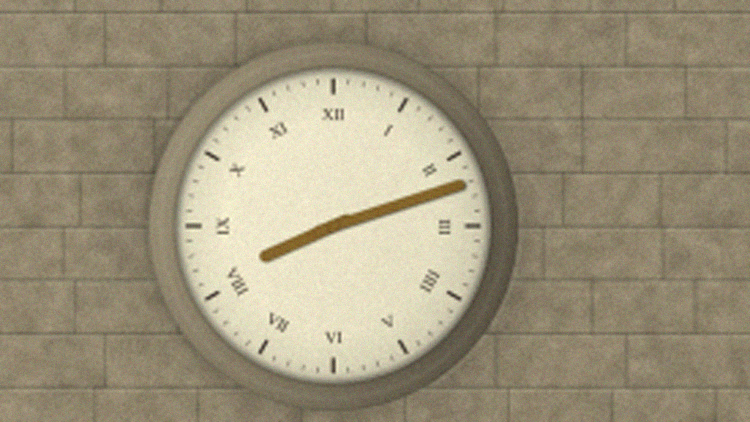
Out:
h=8 m=12
